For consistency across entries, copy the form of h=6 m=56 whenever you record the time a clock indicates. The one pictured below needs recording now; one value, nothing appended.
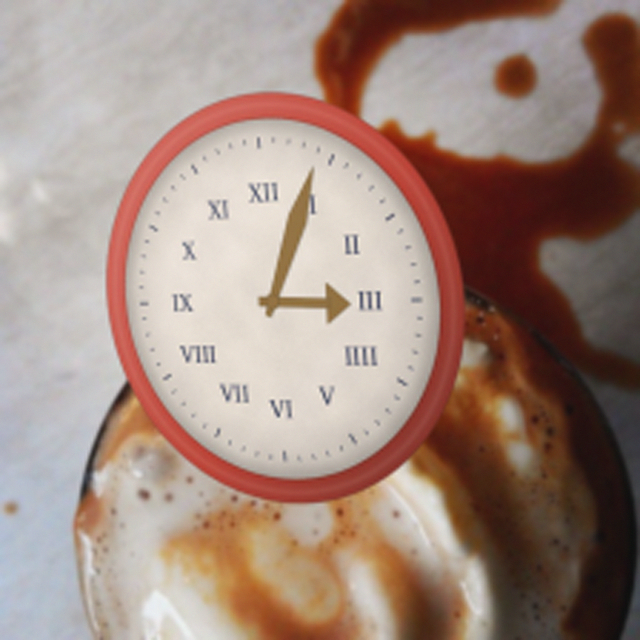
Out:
h=3 m=4
